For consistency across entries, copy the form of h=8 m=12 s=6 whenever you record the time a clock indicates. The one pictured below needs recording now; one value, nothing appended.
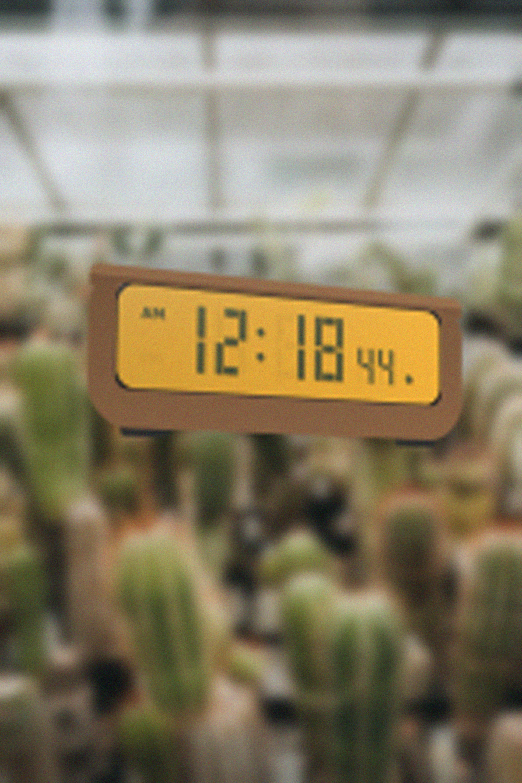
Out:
h=12 m=18 s=44
